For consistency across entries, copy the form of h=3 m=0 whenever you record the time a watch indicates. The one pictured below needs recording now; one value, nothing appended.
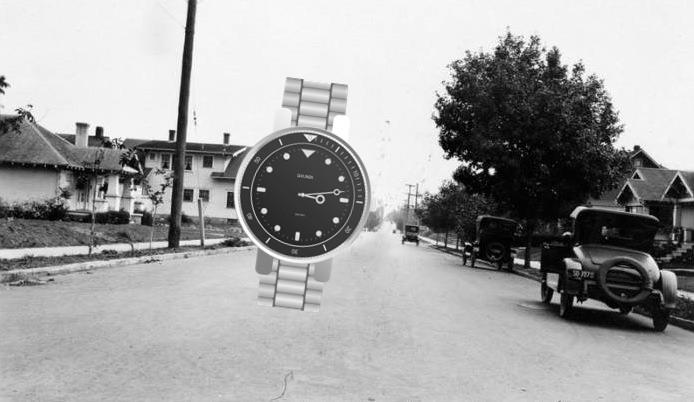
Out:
h=3 m=13
